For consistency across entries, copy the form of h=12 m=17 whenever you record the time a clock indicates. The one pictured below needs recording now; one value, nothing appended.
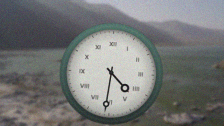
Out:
h=4 m=31
